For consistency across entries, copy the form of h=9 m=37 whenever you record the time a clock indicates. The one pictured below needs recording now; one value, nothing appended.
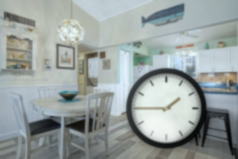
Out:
h=1 m=45
